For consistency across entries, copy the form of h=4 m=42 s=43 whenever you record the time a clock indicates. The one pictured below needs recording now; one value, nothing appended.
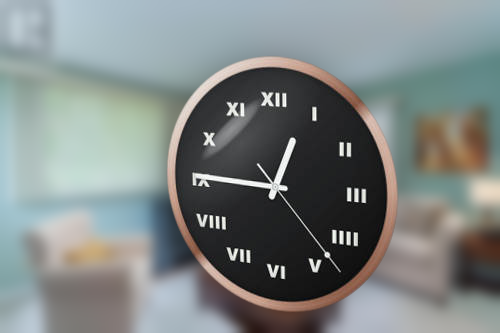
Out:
h=12 m=45 s=23
